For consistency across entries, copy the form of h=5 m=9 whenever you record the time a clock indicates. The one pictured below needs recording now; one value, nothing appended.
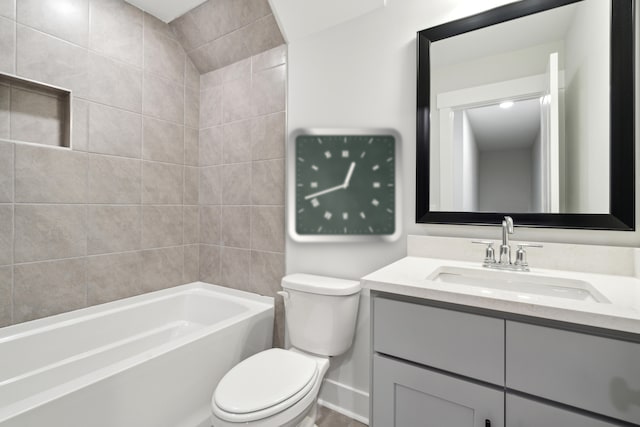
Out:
h=12 m=42
